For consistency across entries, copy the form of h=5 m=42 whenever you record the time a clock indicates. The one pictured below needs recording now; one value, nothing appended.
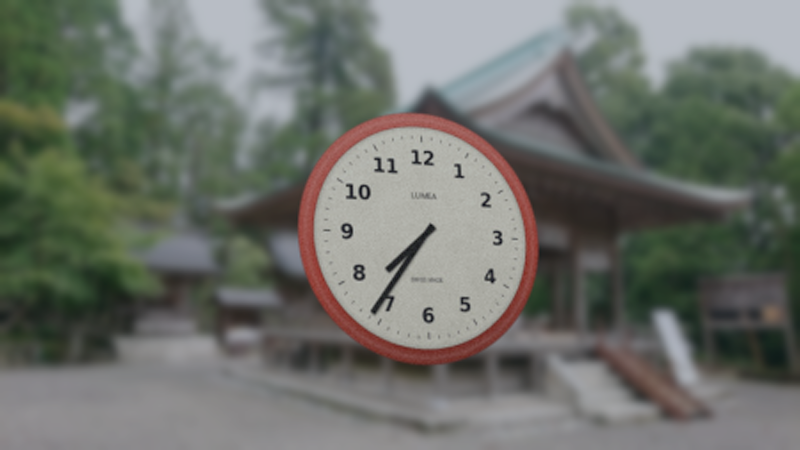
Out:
h=7 m=36
